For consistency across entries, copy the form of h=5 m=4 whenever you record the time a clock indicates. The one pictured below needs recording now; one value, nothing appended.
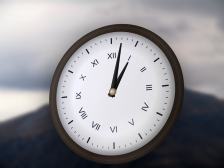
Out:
h=1 m=2
